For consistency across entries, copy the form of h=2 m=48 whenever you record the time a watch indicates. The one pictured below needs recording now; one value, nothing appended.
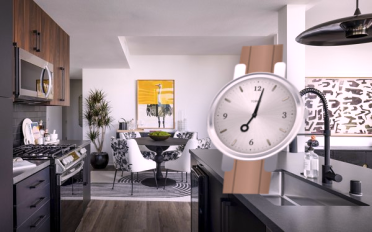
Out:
h=7 m=2
